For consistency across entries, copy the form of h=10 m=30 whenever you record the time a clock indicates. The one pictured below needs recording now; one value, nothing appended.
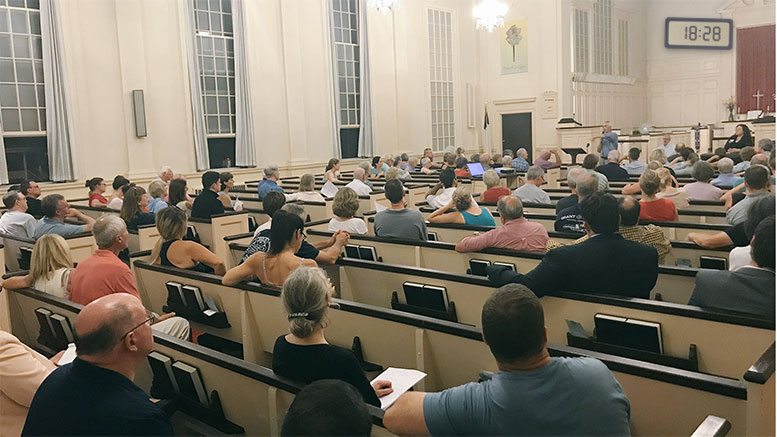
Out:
h=18 m=28
